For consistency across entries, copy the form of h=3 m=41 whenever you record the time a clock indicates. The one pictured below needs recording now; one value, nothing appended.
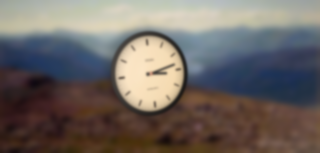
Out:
h=3 m=13
